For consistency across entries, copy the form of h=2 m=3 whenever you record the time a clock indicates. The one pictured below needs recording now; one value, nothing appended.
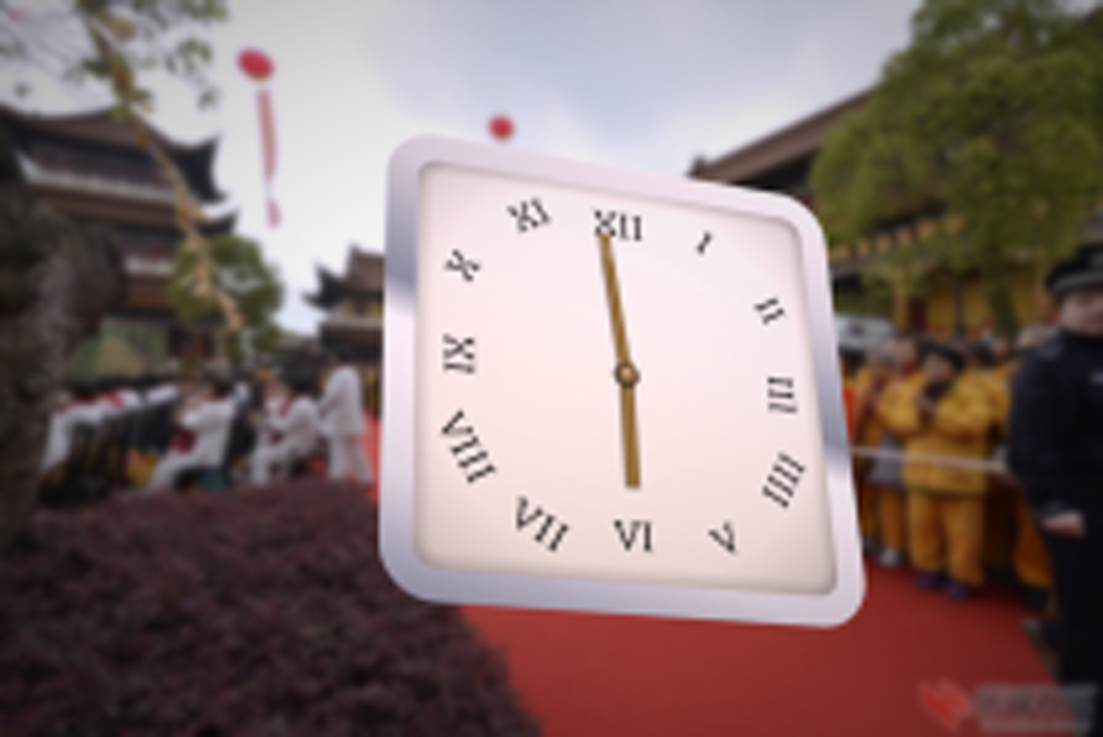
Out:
h=5 m=59
